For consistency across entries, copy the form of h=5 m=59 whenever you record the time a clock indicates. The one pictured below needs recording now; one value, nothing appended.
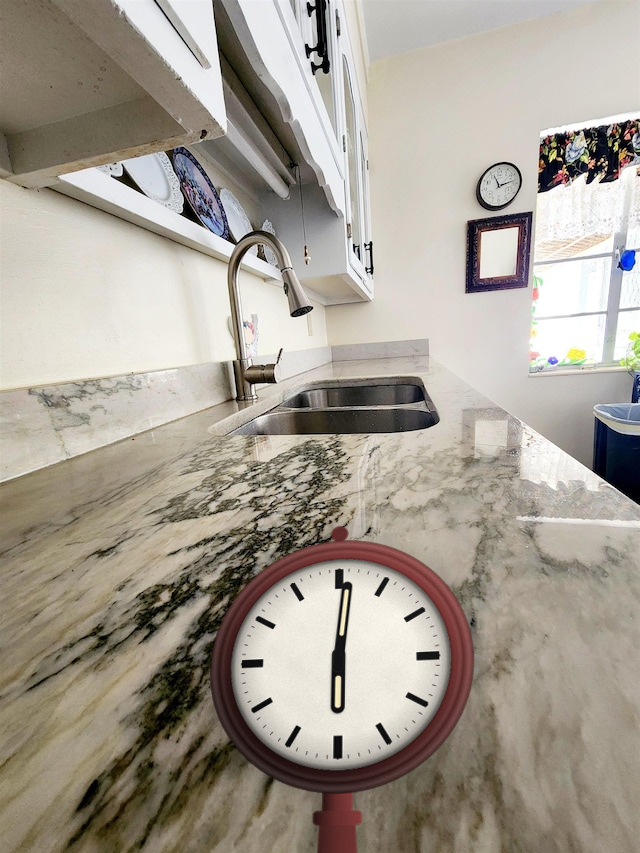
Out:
h=6 m=1
